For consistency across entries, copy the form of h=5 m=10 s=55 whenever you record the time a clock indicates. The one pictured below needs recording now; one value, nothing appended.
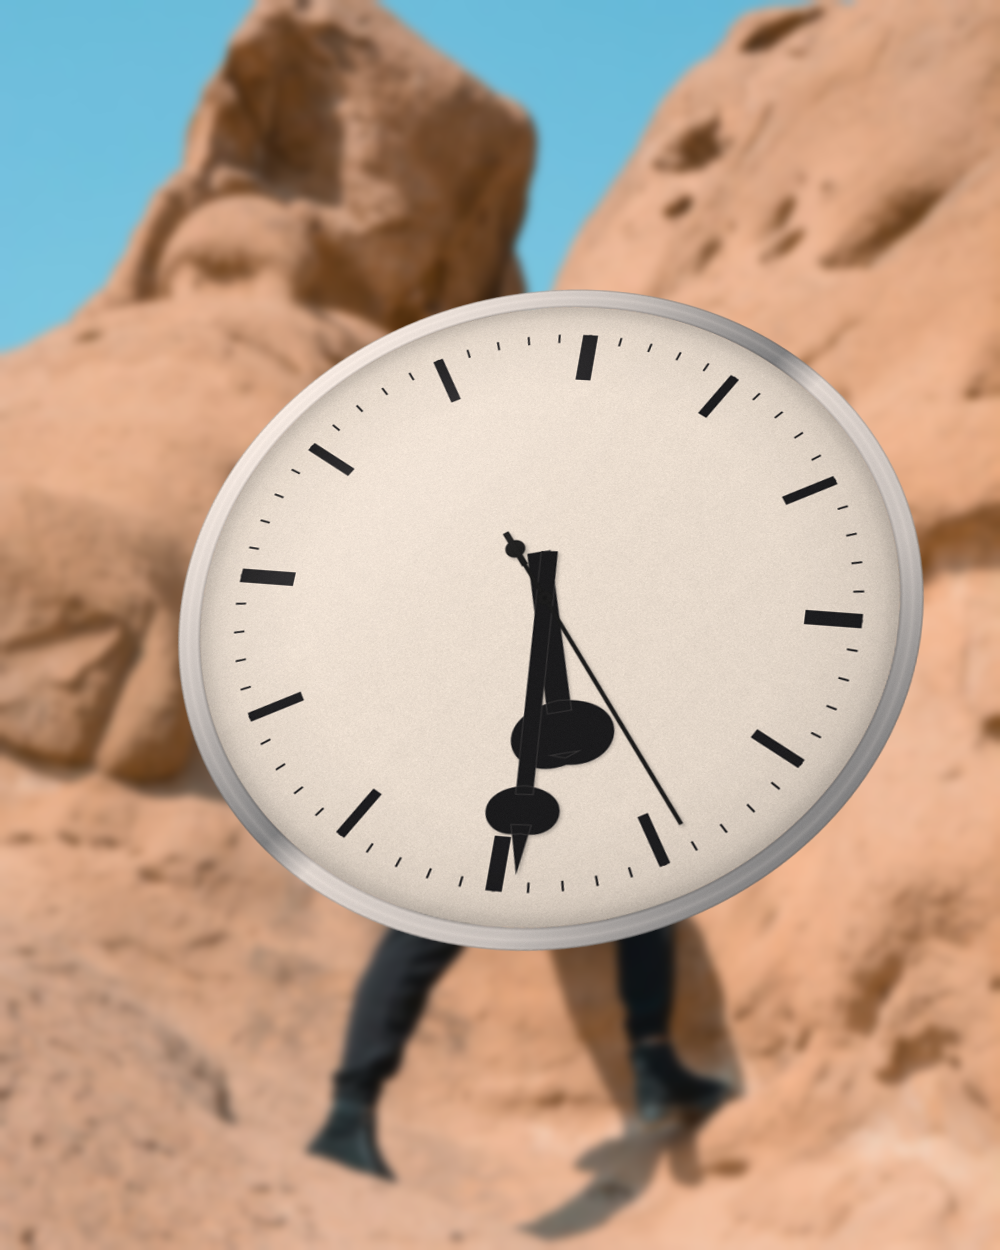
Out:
h=5 m=29 s=24
